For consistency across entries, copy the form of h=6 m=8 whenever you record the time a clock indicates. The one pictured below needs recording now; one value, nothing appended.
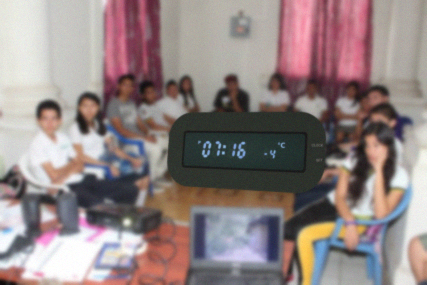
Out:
h=7 m=16
